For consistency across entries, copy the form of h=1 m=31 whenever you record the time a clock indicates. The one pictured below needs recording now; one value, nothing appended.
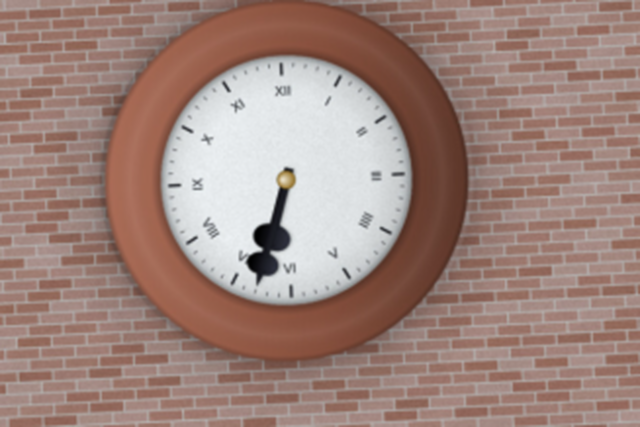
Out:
h=6 m=33
